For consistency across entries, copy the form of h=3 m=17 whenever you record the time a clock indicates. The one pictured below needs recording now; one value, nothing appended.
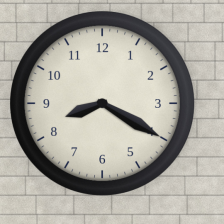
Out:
h=8 m=20
